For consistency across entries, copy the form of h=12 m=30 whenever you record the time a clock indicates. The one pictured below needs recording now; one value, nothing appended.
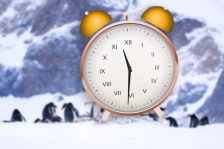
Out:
h=11 m=31
